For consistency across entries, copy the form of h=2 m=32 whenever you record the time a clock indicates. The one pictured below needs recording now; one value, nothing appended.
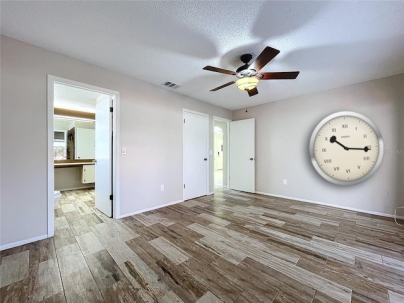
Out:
h=10 m=16
